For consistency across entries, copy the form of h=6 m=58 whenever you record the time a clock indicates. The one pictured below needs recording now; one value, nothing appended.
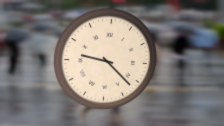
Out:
h=9 m=22
